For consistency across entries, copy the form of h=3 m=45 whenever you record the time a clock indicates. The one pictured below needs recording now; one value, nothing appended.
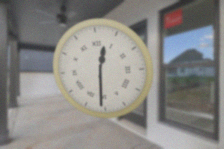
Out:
h=12 m=31
